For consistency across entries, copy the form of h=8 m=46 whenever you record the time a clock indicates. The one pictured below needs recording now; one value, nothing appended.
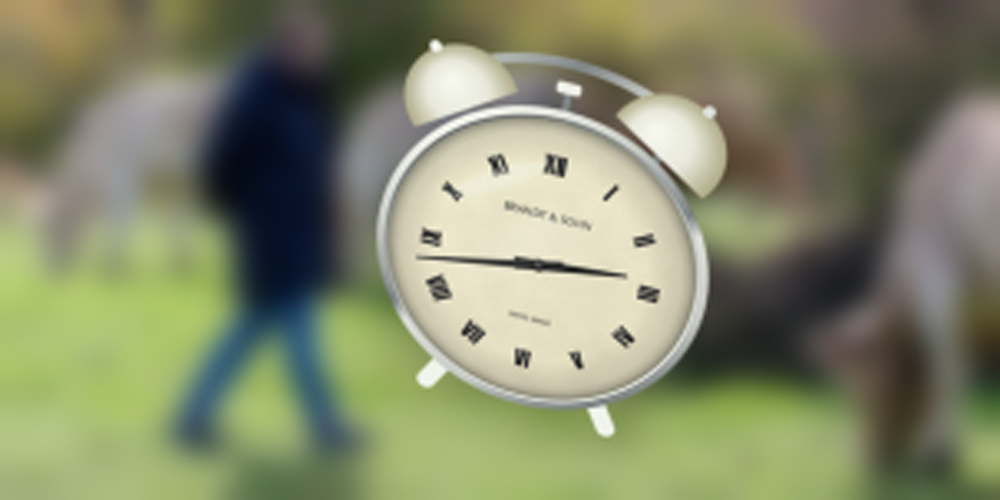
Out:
h=2 m=43
